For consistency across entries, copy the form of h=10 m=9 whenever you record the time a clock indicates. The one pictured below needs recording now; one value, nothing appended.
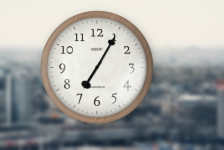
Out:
h=7 m=5
